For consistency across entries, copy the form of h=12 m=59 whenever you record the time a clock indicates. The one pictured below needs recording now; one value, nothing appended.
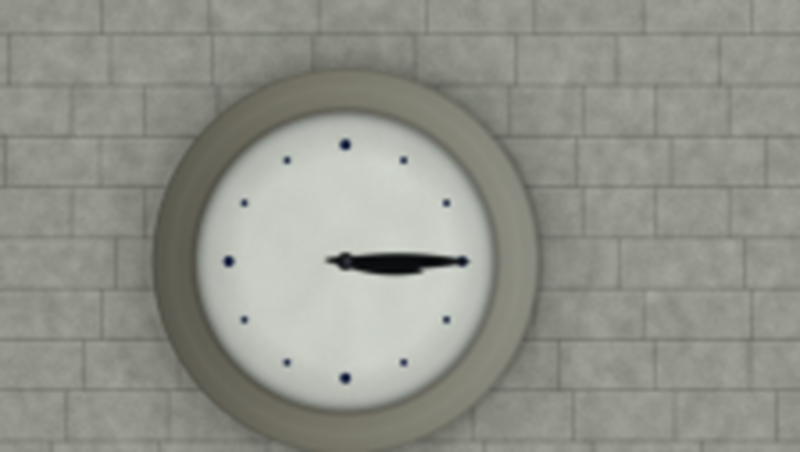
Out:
h=3 m=15
